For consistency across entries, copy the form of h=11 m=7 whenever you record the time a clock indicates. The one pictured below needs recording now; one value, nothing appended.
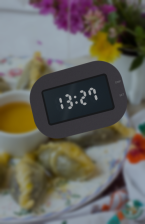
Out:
h=13 m=27
